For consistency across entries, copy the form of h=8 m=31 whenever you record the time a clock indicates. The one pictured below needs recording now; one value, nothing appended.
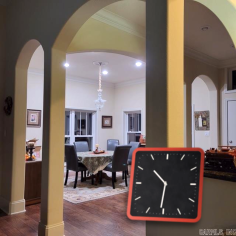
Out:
h=10 m=31
